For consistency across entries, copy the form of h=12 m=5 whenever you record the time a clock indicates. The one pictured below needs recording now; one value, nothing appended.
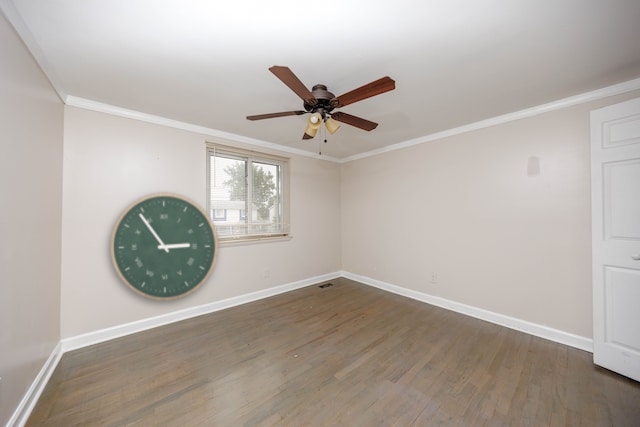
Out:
h=2 m=54
